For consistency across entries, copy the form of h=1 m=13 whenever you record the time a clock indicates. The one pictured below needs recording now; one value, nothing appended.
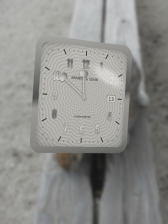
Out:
h=11 m=51
